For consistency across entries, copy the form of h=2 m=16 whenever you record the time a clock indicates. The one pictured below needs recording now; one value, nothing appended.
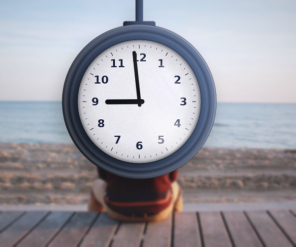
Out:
h=8 m=59
